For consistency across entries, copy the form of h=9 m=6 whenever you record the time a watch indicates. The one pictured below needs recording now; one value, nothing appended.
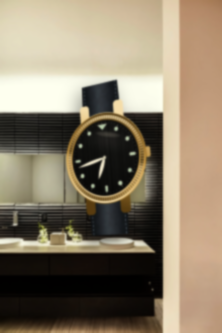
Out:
h=6 m=43
